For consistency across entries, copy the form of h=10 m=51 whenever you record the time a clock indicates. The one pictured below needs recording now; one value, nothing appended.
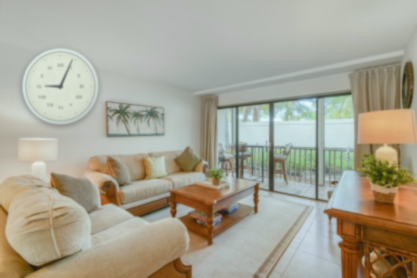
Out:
h=9 m=4
